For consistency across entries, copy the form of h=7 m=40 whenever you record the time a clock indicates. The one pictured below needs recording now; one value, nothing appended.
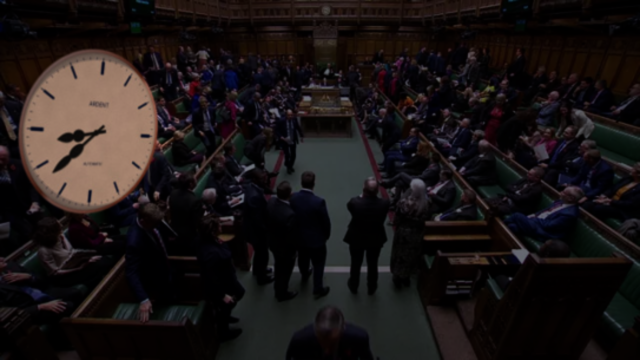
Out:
h=8 m=38
